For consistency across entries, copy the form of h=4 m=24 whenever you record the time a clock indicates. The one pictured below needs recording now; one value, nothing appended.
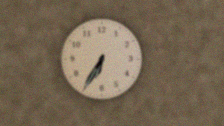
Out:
h=6 m=35
